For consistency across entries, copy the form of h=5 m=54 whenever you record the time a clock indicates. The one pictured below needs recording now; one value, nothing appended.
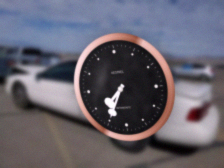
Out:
h=7 m=35
